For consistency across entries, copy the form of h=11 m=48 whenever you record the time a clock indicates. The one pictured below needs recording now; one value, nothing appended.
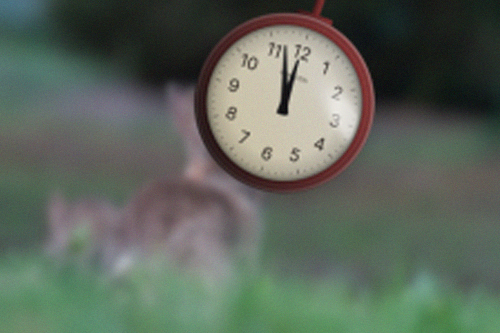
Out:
h=11 m=57
